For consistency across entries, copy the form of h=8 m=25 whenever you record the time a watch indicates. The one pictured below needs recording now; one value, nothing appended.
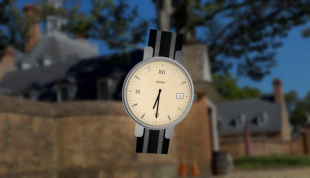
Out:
h=6 m=30
